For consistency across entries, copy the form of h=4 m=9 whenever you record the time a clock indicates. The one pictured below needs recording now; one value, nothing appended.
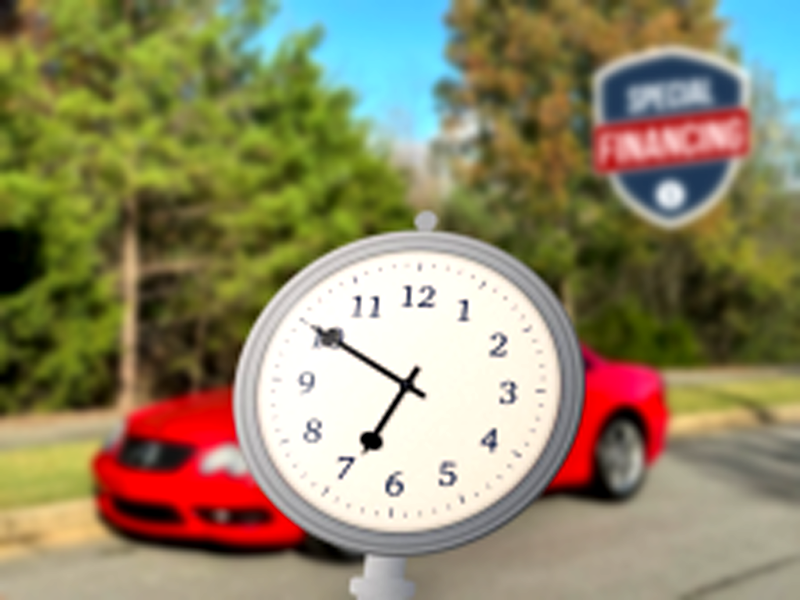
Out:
h=6 m=50
